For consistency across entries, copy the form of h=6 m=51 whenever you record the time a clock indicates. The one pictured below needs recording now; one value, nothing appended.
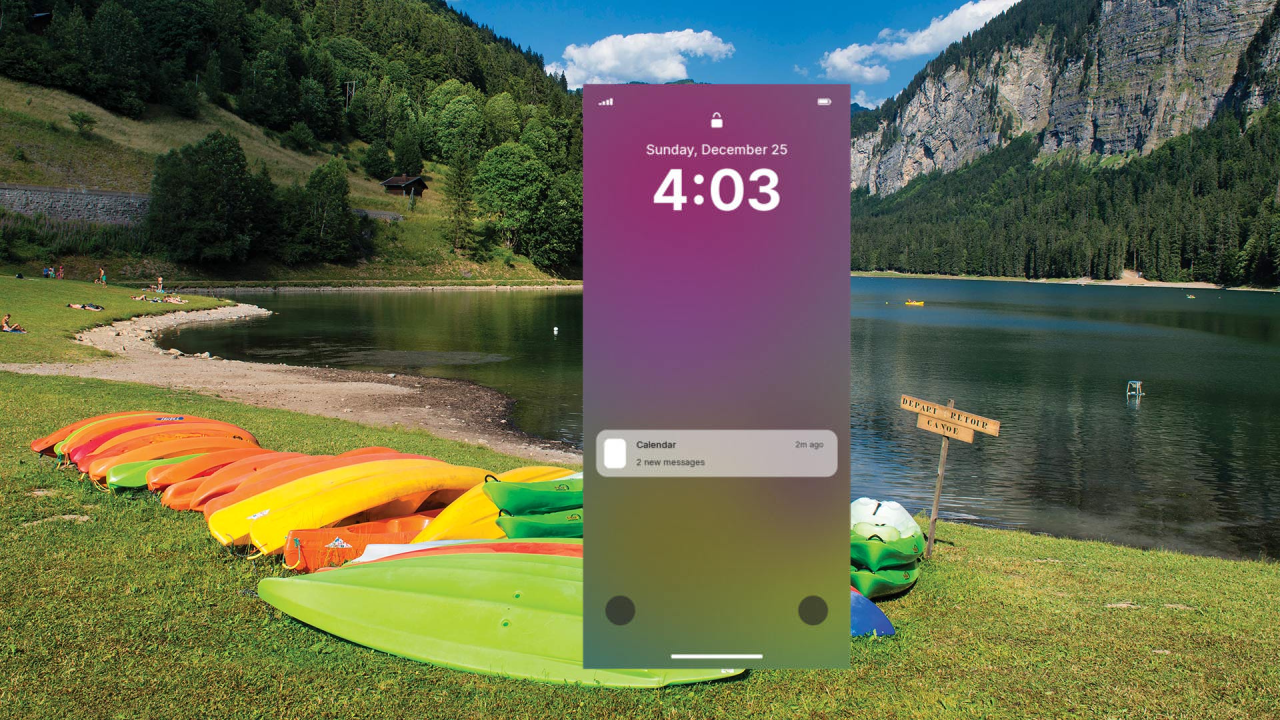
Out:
h=4 m=3
